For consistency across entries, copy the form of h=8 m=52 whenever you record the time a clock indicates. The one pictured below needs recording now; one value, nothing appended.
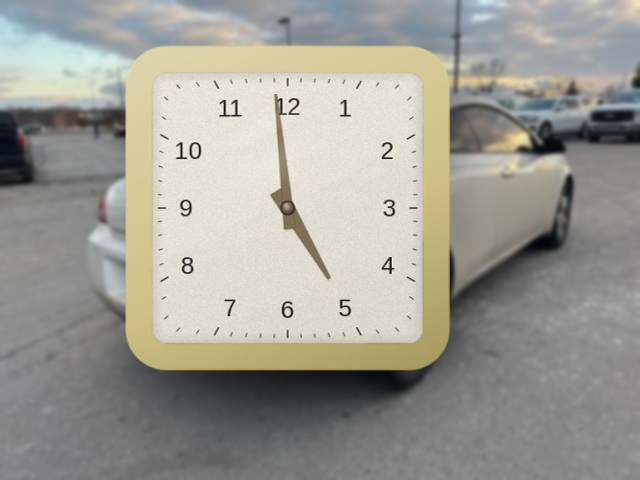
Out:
h=4 m=59
